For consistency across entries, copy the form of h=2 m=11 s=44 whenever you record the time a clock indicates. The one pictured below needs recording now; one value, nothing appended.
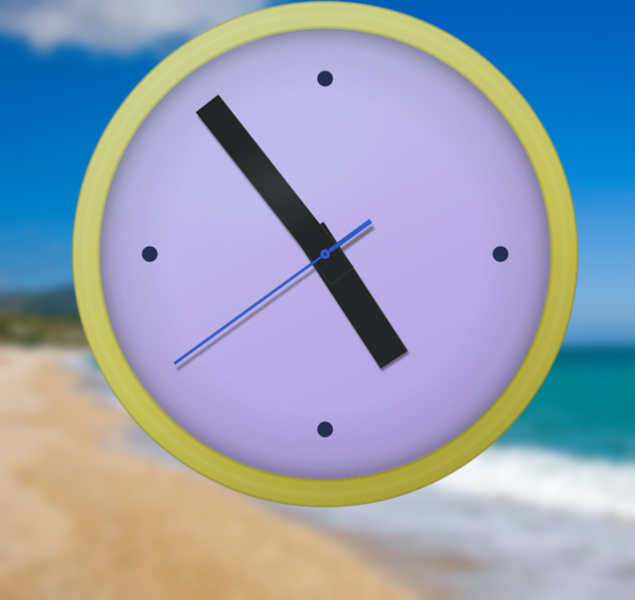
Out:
h=4 m=53 s=39
